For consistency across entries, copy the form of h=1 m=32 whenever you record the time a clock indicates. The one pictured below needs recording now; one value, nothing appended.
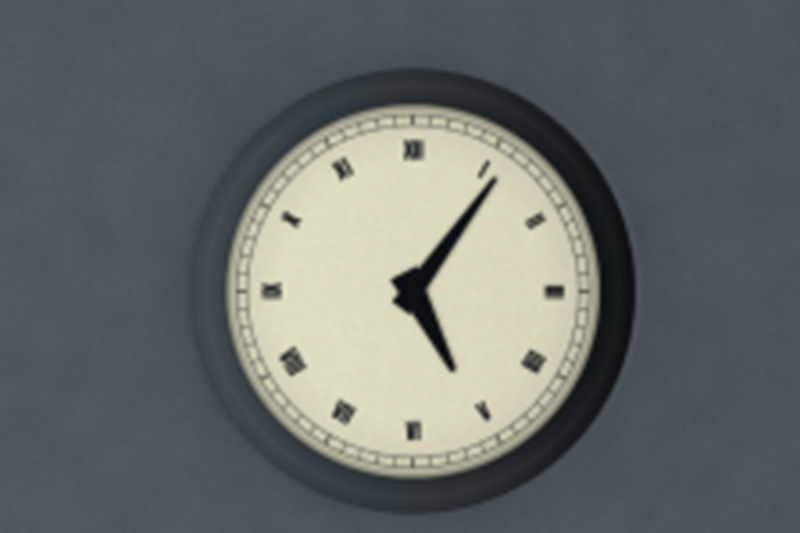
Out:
h=5 m=6
